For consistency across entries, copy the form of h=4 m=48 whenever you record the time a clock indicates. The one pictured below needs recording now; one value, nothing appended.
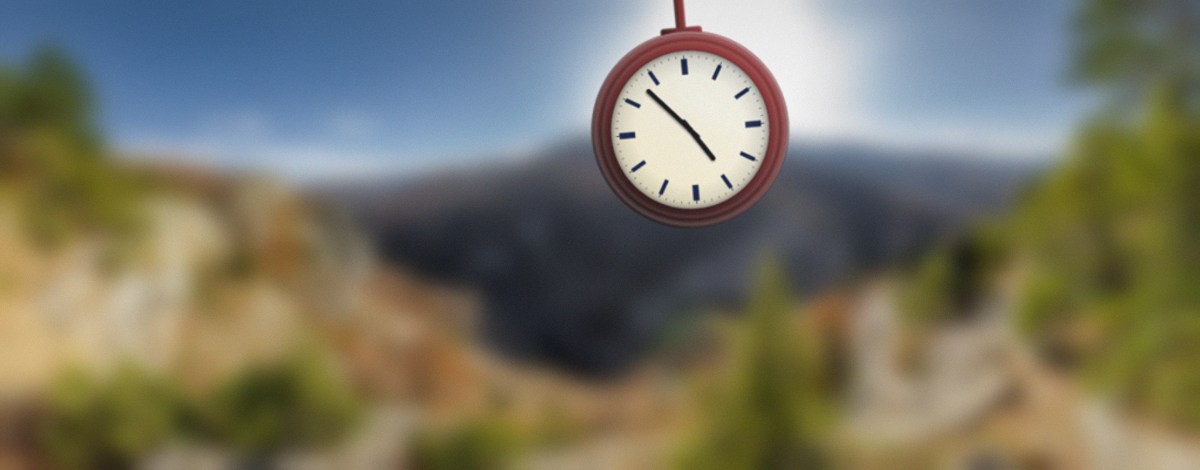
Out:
h=4 m=53
